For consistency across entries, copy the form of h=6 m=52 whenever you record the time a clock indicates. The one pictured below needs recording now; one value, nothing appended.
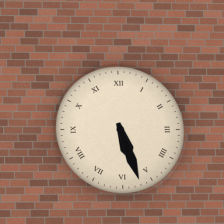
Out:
h=5 m=27
